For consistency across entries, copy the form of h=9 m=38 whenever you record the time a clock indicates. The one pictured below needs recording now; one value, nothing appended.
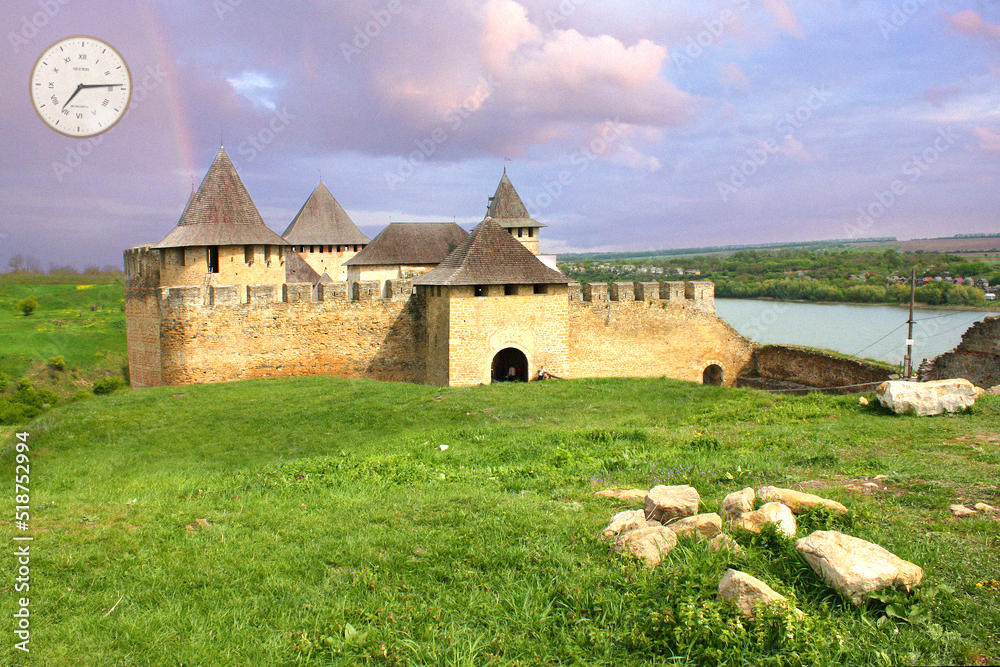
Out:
h=7 m=14
